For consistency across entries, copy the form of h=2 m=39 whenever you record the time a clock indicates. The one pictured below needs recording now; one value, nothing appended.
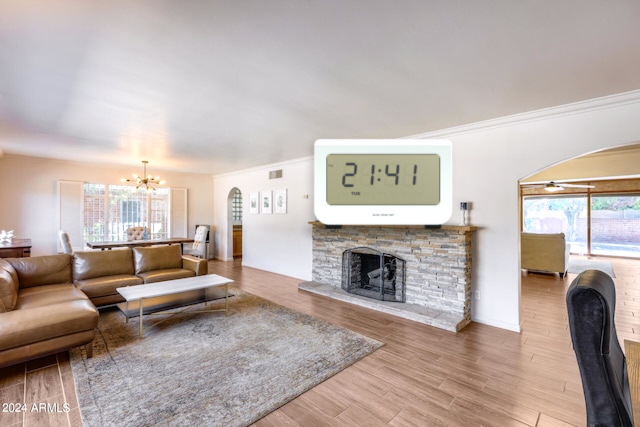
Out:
h=21 m=41
